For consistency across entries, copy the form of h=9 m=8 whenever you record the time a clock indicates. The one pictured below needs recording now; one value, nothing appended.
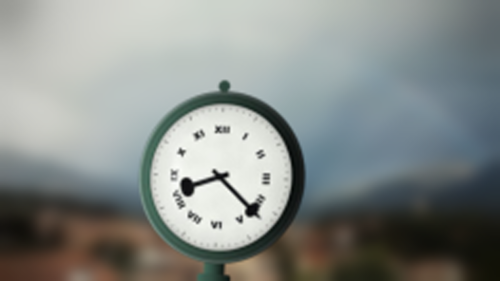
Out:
h=8 m=22
